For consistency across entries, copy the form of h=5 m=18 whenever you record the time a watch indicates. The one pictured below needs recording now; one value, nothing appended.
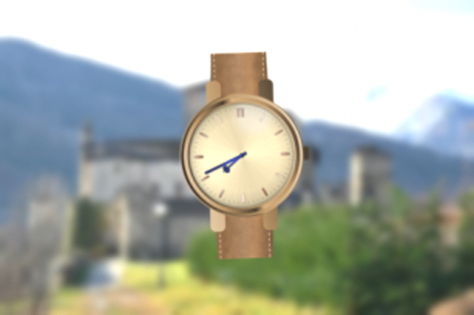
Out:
h=7 m=41
